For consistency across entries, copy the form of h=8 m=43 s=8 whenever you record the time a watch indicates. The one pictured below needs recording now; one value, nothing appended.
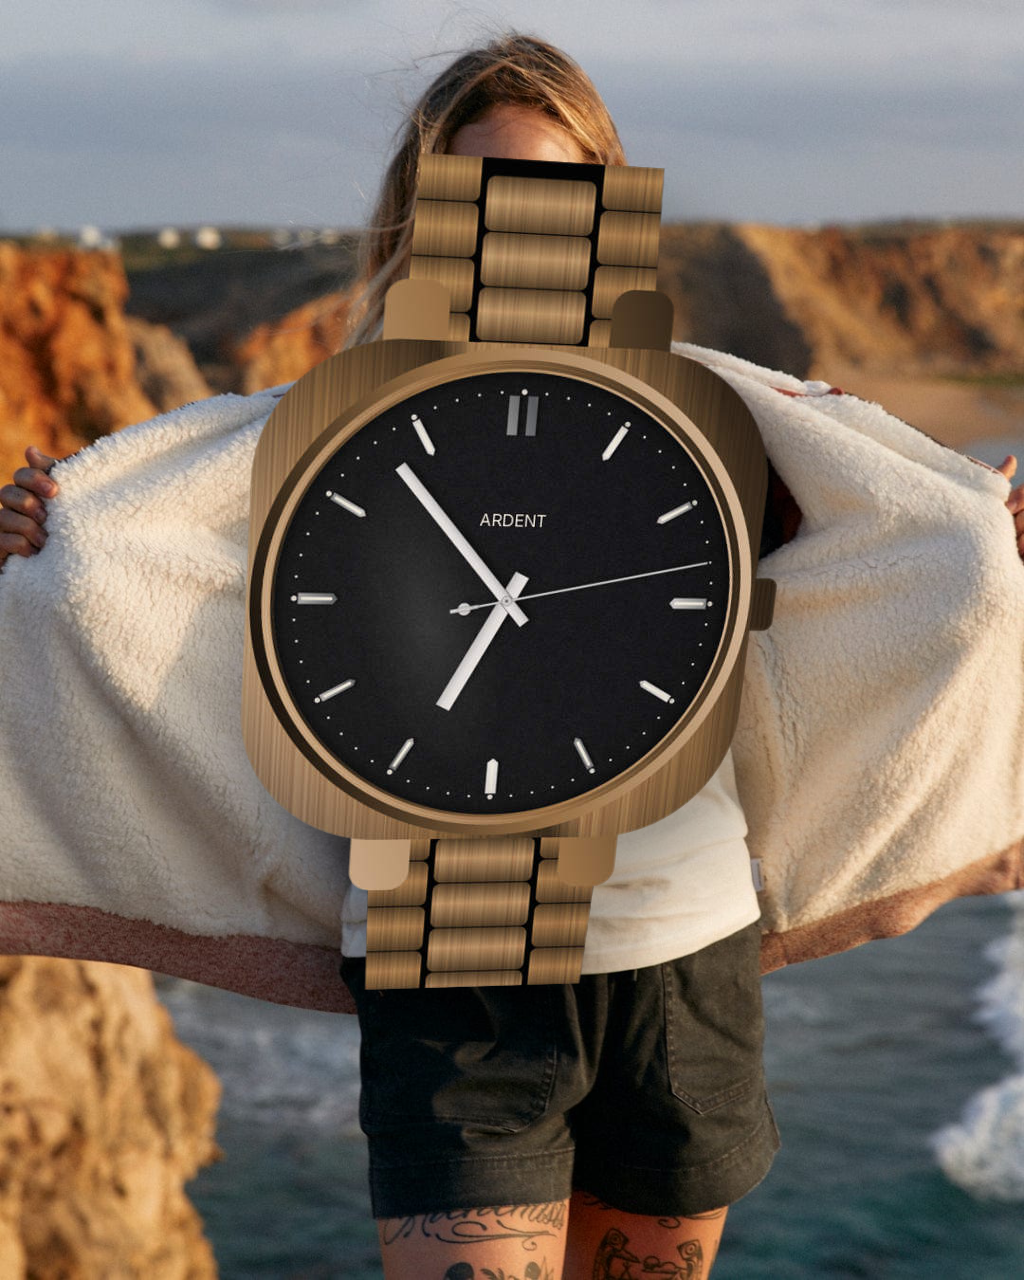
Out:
h=6 m=53 s=13
